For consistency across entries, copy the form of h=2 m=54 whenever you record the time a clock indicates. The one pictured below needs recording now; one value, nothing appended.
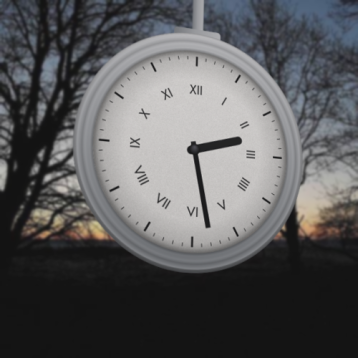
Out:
h=2 m=28
